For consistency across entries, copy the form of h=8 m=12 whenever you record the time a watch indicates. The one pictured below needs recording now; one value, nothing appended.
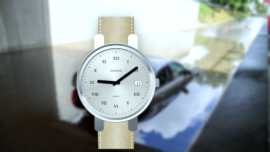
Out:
h=9 m=9
